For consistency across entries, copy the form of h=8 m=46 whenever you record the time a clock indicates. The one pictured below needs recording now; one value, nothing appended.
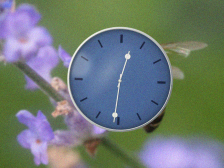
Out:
h=12 m=31
